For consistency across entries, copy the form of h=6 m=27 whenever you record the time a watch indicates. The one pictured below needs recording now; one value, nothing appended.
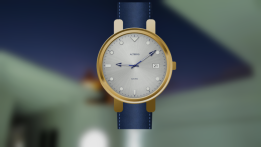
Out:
h=9 m=9
